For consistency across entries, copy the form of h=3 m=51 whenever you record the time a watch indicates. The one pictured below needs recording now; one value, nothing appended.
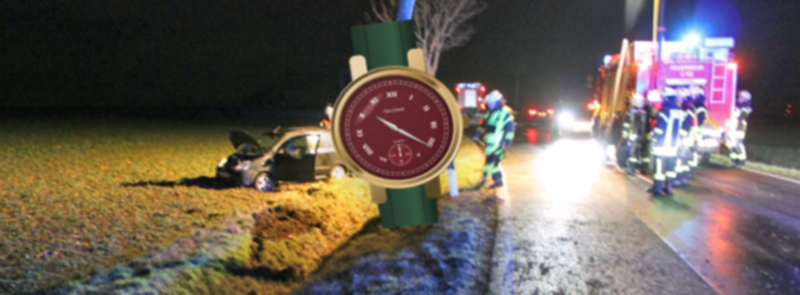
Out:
h=10 m=21
